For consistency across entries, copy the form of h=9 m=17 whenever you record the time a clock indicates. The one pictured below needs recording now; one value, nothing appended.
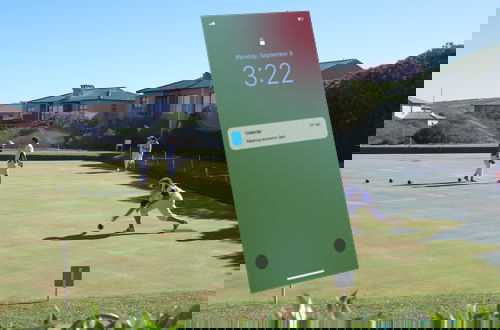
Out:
h=3 m=22
